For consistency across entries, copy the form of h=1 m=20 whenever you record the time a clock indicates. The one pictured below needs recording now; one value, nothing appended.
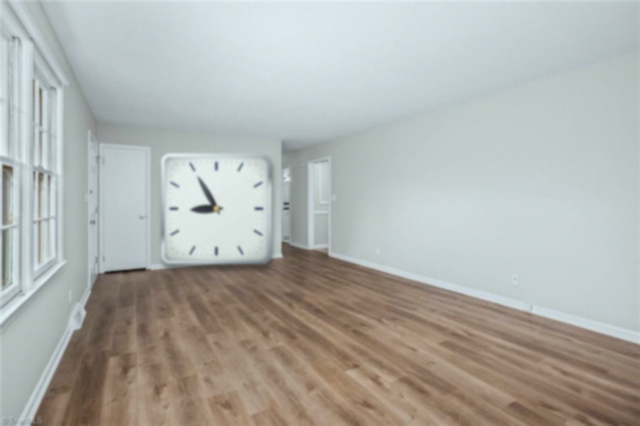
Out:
h=8 m=55
